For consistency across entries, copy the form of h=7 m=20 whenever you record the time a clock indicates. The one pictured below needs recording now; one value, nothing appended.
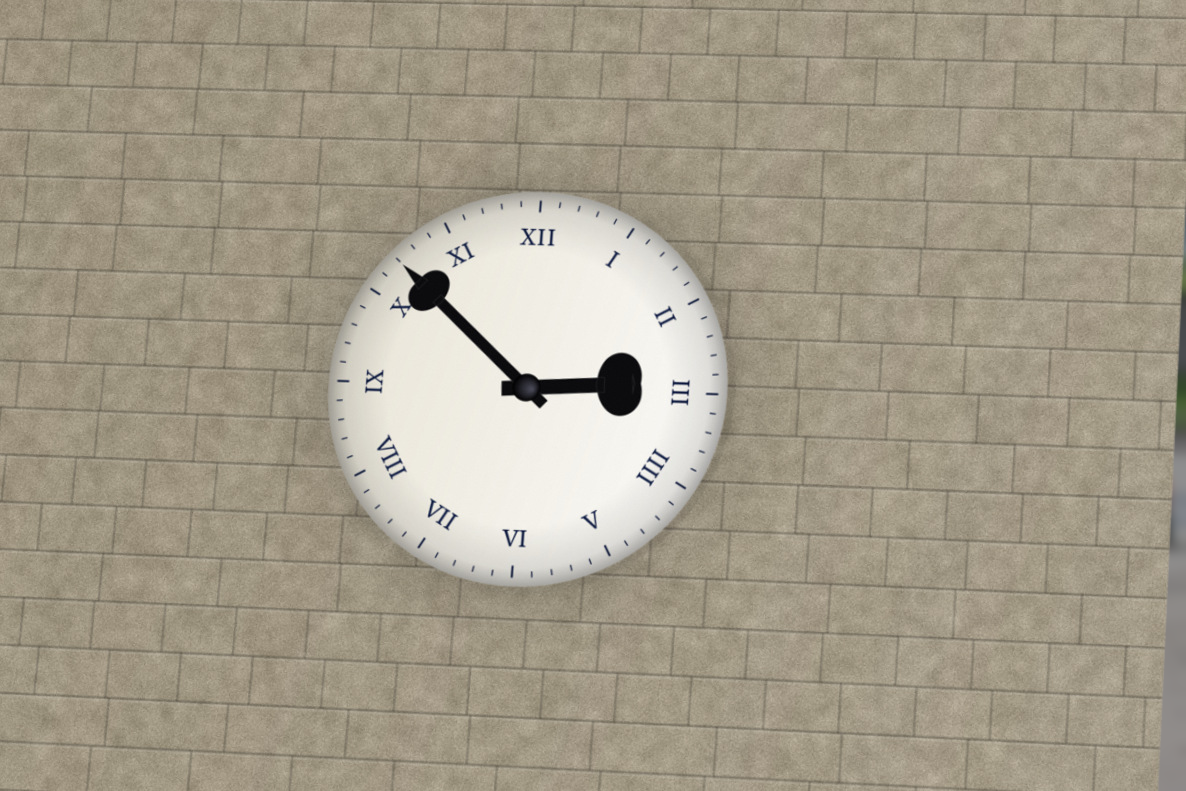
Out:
h=2 m=52
